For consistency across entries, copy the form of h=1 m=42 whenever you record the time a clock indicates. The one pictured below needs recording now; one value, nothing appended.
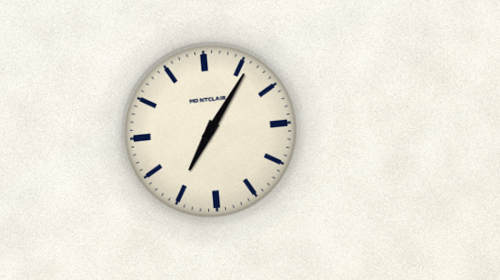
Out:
h=7 m=6
